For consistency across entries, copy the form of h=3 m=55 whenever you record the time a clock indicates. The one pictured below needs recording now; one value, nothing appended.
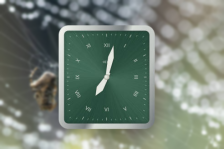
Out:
h=7 m=2
